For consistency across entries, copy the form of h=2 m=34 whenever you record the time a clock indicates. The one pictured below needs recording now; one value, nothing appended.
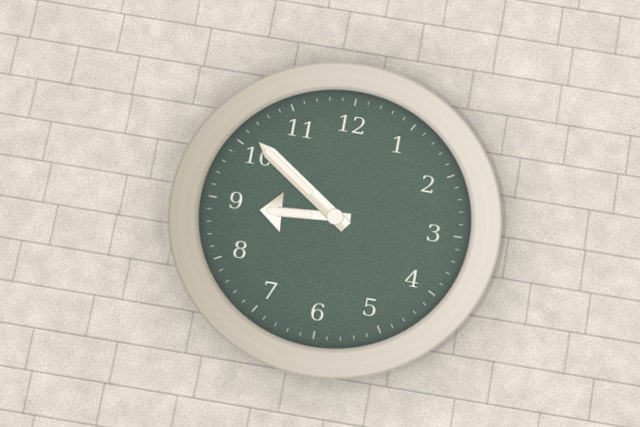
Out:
h=8 m=51
